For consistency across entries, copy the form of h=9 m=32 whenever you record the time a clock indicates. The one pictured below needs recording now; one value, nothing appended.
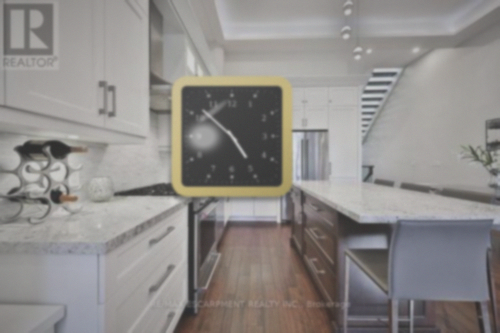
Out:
h=4 m=52
